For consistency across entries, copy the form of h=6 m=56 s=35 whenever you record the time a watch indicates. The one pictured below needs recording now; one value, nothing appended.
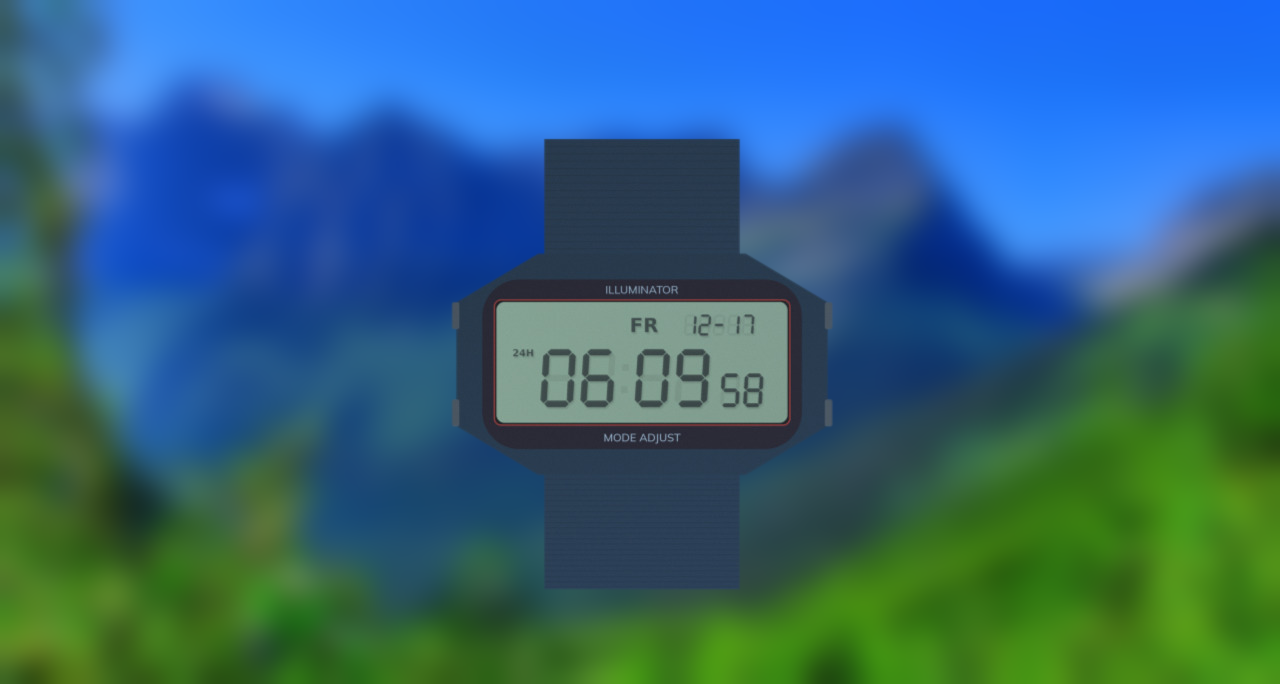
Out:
h=6 m=9 s=58
